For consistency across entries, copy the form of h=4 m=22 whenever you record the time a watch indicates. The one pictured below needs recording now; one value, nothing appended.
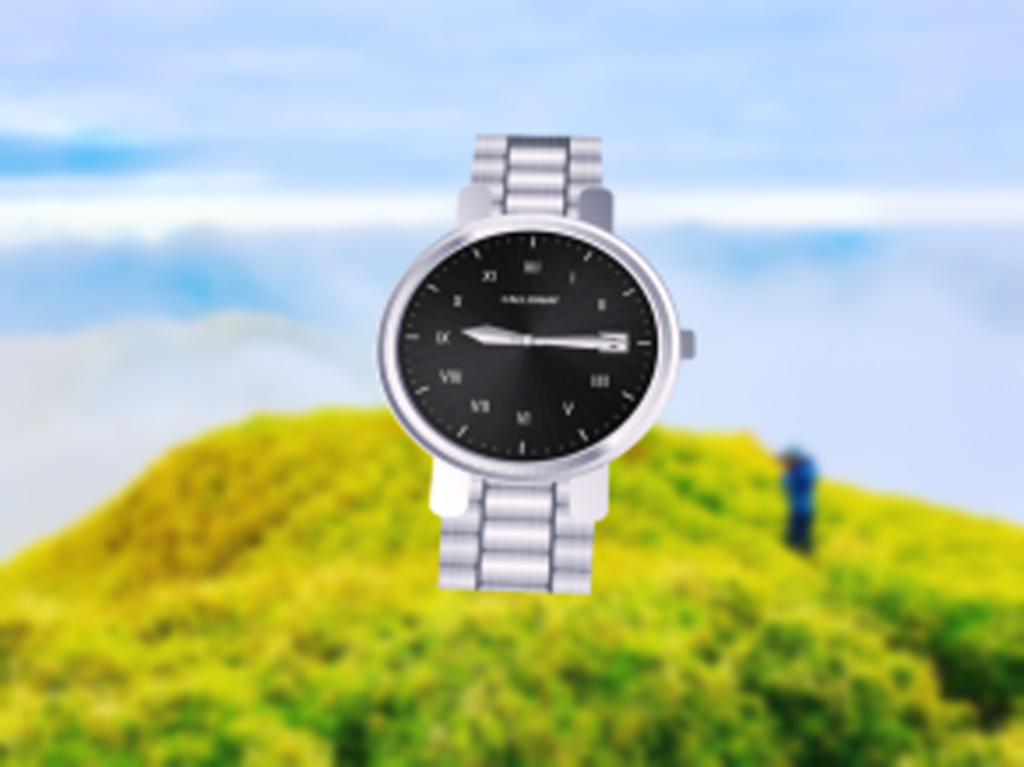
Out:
h=9 m=15
